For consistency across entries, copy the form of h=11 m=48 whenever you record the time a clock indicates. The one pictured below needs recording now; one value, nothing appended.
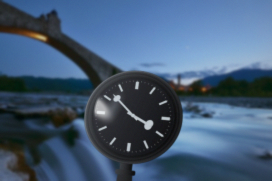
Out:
h=3 m=52
